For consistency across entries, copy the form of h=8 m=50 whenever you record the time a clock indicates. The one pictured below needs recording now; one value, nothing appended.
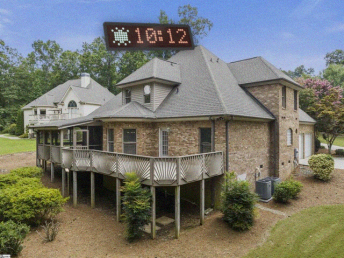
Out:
h=10 m=12
